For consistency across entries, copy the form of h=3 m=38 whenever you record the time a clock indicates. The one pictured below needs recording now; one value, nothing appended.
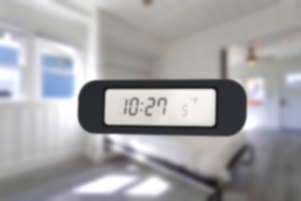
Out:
h=10 m=27
